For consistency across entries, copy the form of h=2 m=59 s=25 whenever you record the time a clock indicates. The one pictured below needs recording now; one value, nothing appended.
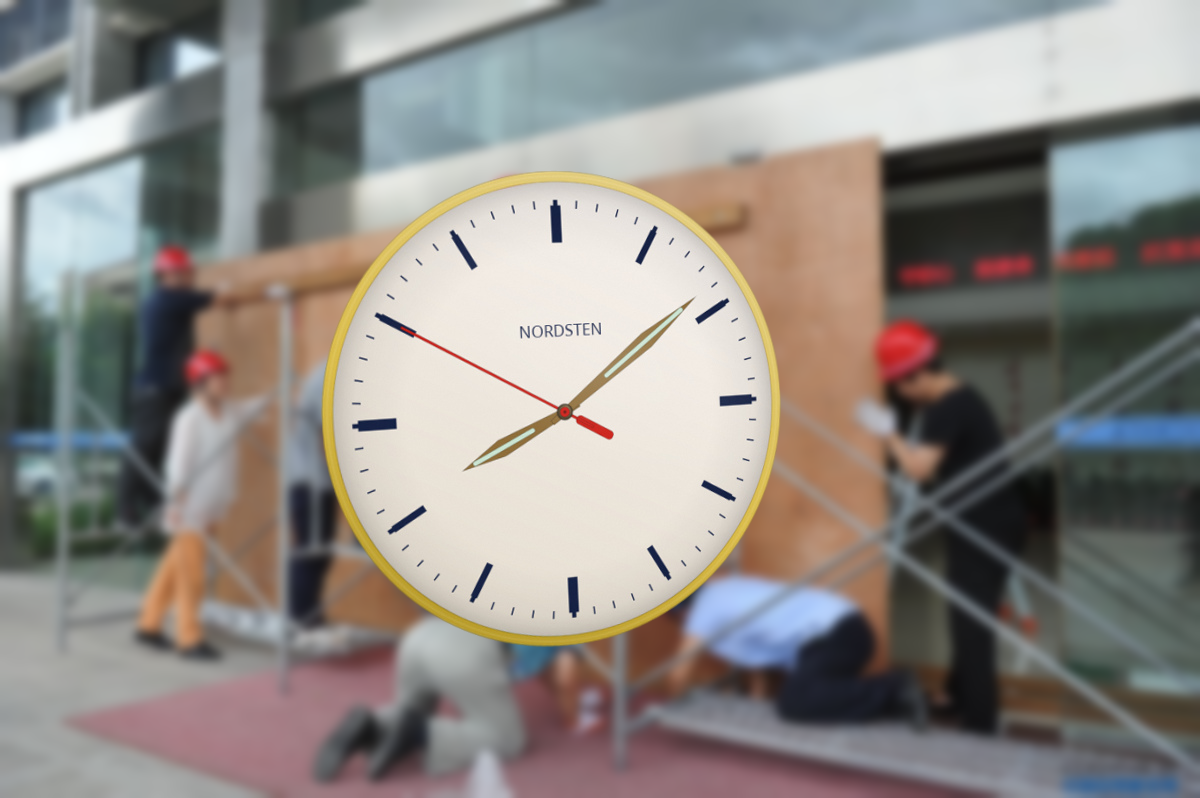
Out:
h=8 m=8 s=50
